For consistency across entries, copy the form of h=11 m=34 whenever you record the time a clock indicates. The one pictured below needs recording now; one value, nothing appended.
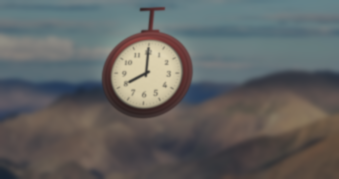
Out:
h=8 m=0
